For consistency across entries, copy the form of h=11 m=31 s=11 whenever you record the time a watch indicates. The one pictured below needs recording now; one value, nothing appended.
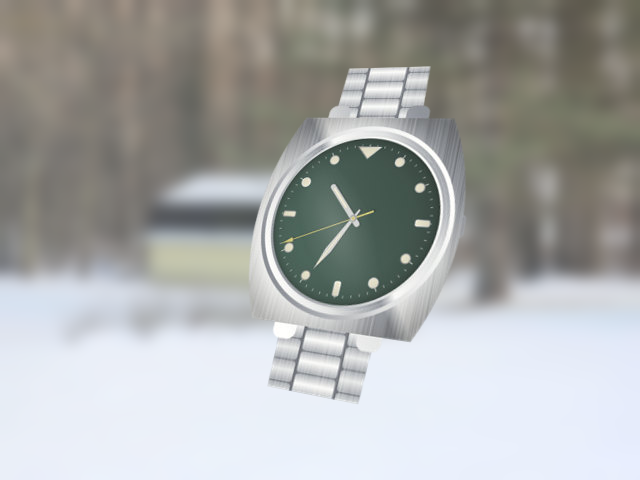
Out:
h=10 m=34 s=41
